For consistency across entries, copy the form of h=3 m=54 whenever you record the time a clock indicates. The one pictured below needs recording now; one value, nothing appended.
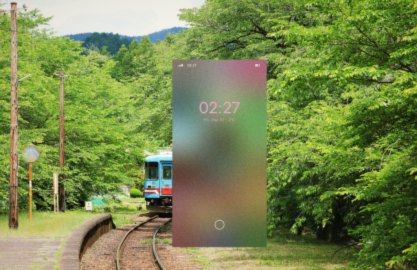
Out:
h=2 m=27
